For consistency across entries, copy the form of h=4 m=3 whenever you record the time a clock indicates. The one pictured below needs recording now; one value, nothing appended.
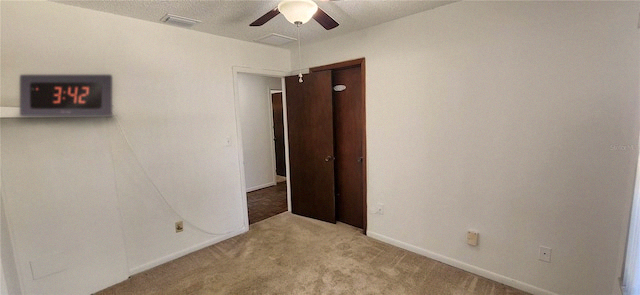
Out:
h=3 m=42
